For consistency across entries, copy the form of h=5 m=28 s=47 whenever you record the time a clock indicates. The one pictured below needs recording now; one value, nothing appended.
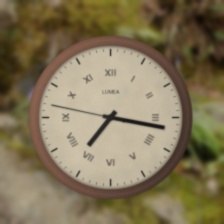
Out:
h=7 m=16 s=47
